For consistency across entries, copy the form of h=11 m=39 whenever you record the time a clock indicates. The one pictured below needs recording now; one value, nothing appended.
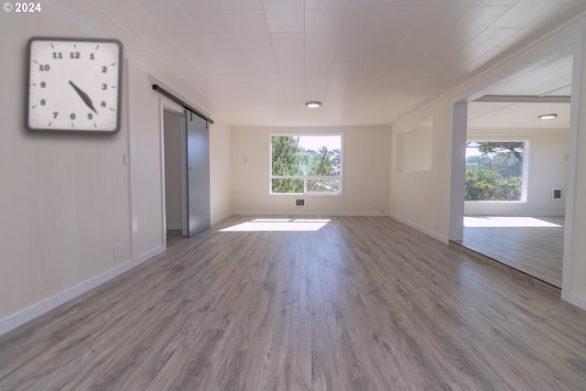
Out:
h=4 m=23
